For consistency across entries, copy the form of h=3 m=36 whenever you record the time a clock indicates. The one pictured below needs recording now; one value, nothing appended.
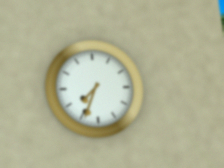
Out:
h=7 m=34
